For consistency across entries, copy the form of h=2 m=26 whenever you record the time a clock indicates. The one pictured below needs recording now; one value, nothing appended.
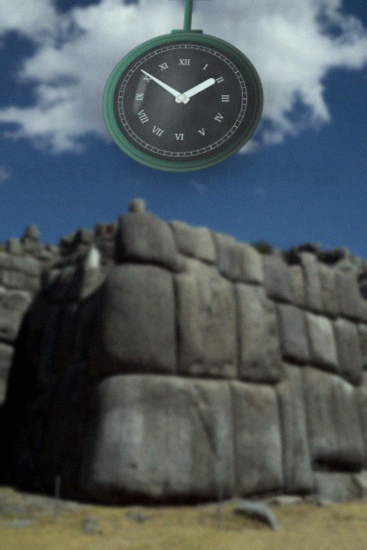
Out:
h=1 m=51
